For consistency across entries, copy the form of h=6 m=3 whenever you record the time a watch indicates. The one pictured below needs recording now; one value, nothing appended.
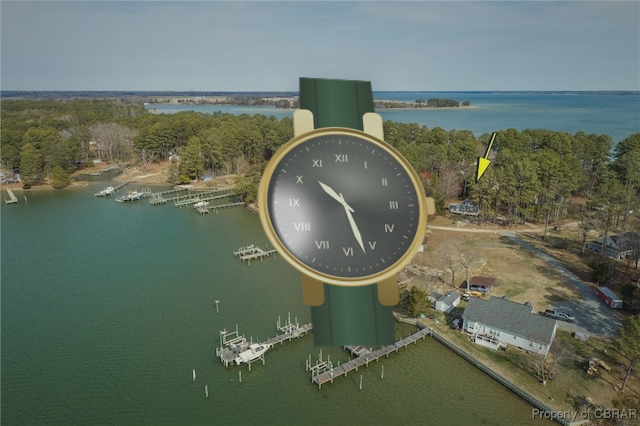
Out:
h=10 m=27
